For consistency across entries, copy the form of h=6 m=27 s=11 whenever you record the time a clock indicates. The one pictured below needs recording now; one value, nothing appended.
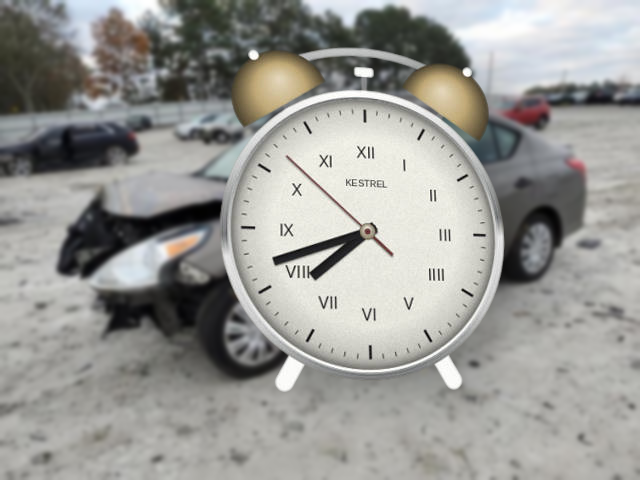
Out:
h=7 m=41 s=52
